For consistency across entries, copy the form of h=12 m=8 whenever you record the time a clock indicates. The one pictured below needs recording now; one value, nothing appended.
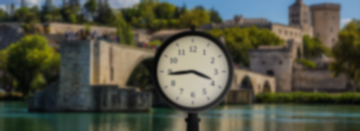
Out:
h=3 m=44
